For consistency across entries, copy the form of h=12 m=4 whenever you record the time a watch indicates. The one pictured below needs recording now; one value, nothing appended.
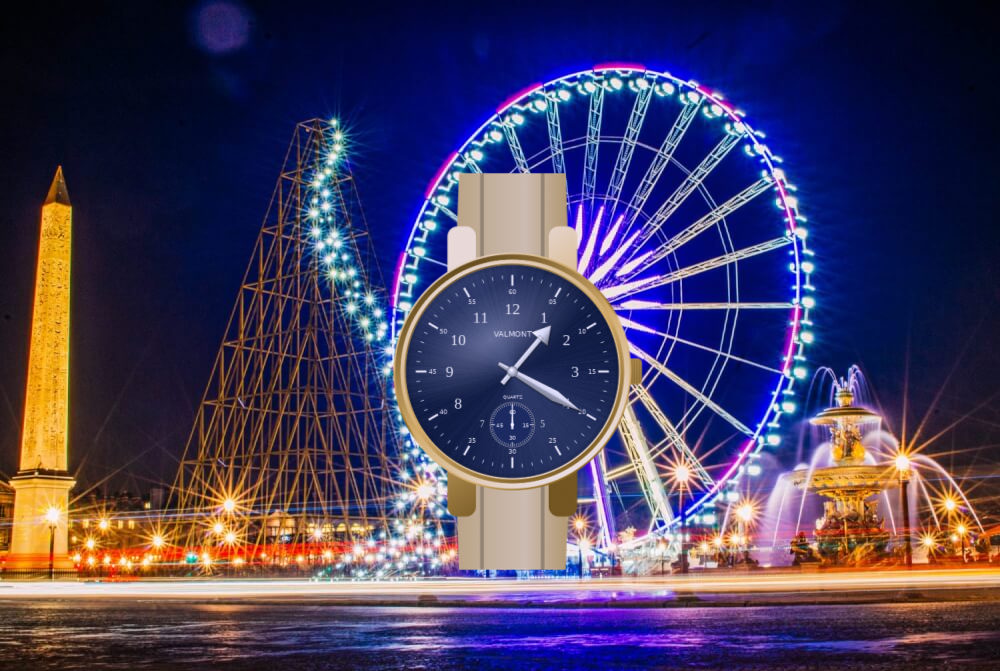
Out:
h=1 m=20
